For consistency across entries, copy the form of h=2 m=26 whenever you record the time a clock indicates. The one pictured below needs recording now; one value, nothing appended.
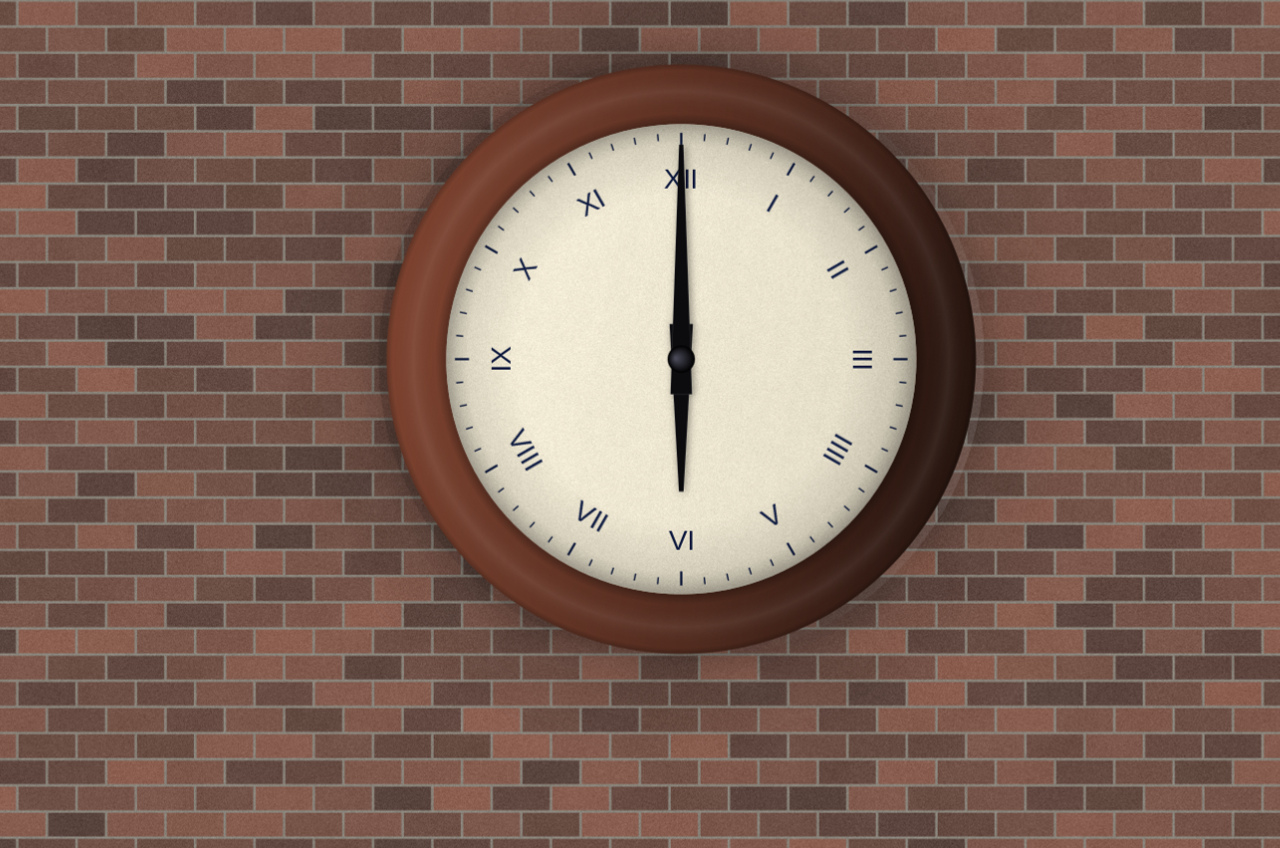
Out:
h=6 m=0
